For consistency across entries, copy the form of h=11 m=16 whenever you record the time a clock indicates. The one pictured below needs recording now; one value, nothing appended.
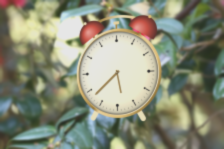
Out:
h=5 m=38
